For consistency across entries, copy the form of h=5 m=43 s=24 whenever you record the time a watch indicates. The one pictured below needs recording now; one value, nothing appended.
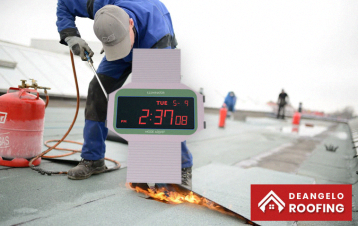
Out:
h=2 m=37 s=8
